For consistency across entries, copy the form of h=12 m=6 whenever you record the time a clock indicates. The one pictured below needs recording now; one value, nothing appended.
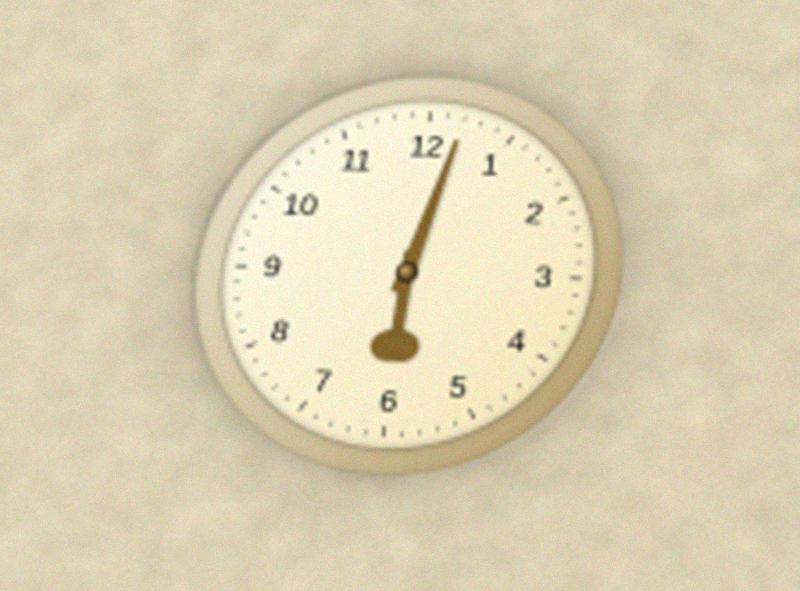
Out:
h=6 m=2
